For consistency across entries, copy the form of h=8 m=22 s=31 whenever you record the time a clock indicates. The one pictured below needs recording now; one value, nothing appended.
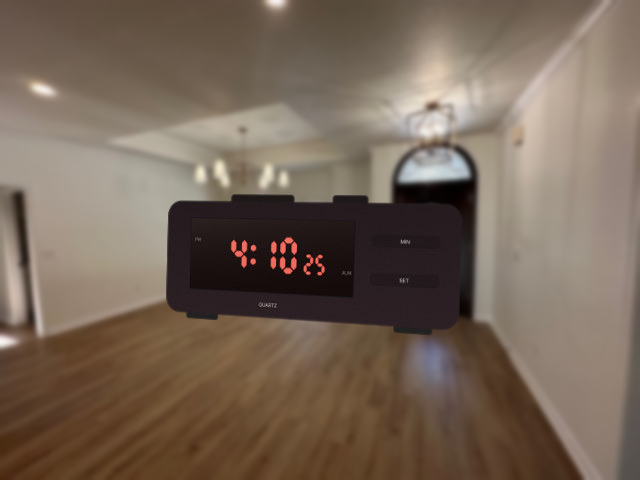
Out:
h=4 m=10 s=25
